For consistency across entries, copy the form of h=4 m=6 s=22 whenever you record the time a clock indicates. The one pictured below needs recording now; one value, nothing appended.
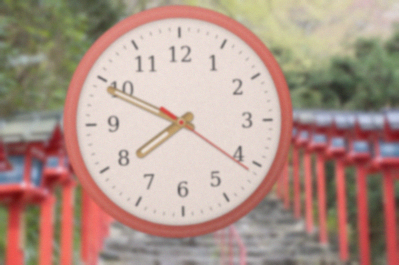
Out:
h=7 m=49 s=21
